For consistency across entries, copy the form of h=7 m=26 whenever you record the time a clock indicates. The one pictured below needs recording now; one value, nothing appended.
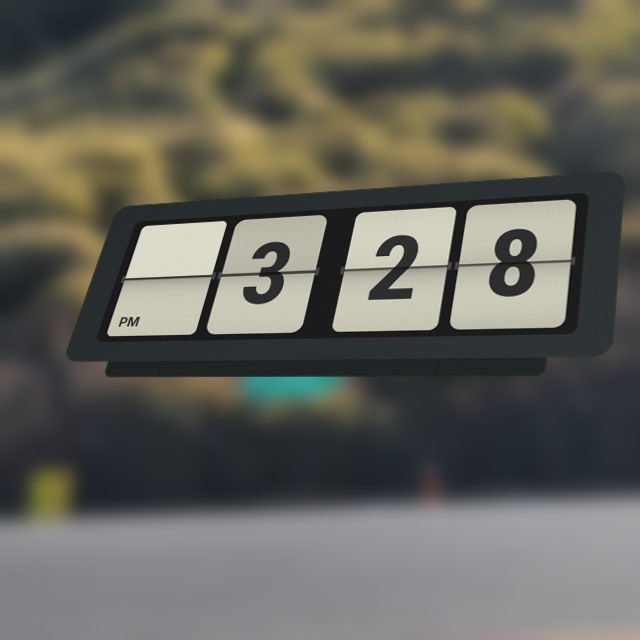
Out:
h=3 m=28
